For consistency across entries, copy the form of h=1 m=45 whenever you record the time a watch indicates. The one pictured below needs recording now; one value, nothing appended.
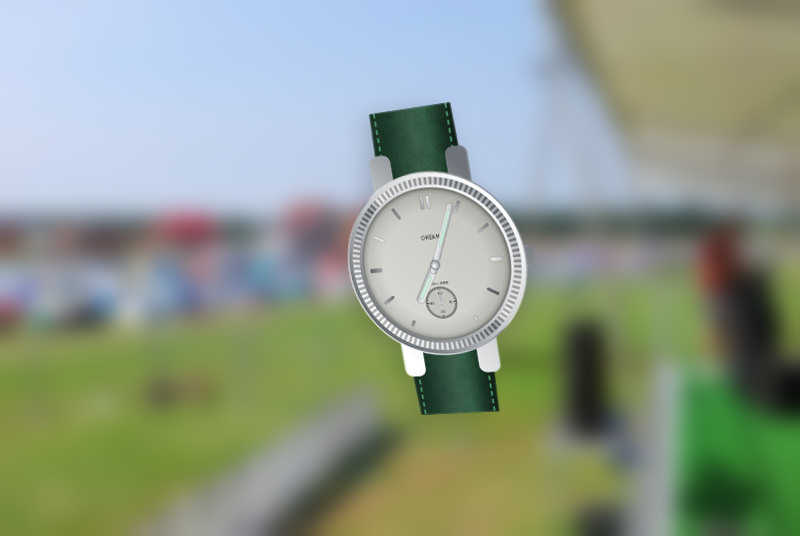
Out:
h=7 m=4
